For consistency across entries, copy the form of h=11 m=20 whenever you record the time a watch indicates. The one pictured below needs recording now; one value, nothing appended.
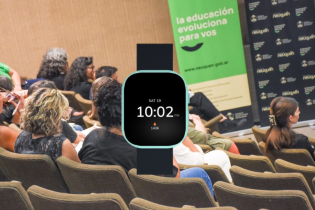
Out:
h=10 m=2
